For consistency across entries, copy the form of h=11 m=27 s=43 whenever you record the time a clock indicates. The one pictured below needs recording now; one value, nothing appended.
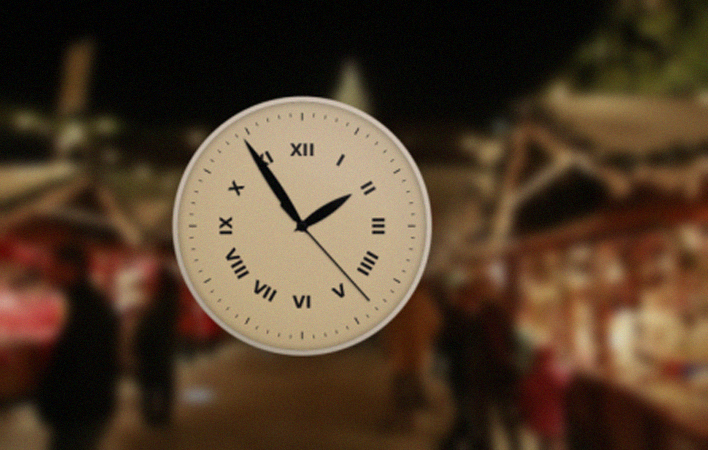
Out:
h=1 m=54 s=23
